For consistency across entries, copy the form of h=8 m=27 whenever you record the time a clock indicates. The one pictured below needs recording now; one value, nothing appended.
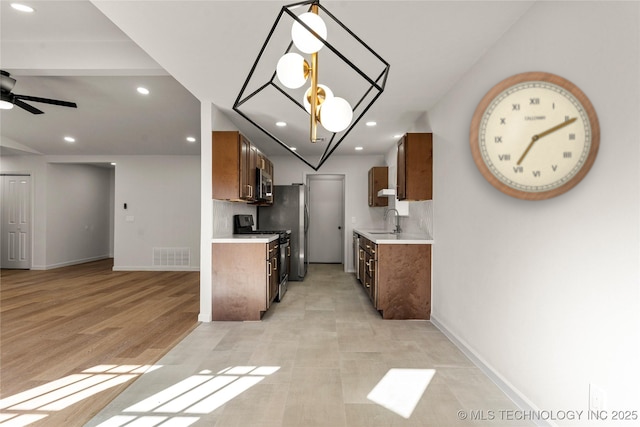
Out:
h=7 m=11
